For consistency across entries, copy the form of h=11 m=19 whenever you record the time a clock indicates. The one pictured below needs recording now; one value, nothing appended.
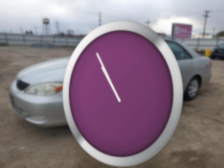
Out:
h=10 m=55
